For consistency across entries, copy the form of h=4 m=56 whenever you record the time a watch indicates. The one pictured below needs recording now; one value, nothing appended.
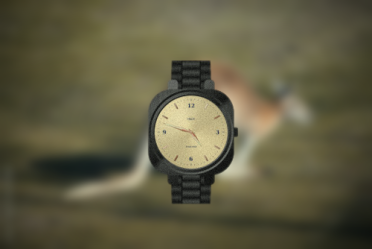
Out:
h=4 m=48
